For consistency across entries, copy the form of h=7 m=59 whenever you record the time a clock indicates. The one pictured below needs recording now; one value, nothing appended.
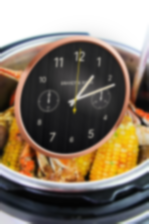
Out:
h=1 m=12
